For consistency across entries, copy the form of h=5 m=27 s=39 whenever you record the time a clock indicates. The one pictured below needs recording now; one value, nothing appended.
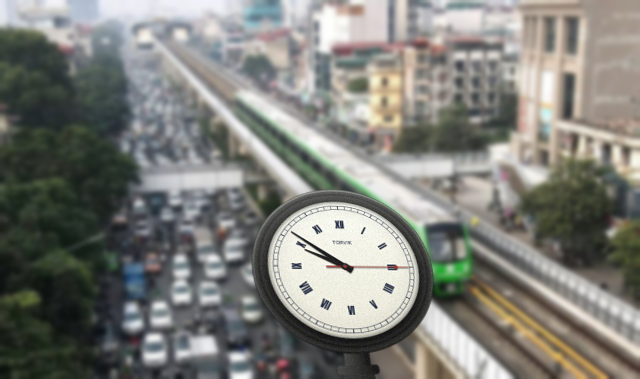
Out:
h=9 m=51 s=15
